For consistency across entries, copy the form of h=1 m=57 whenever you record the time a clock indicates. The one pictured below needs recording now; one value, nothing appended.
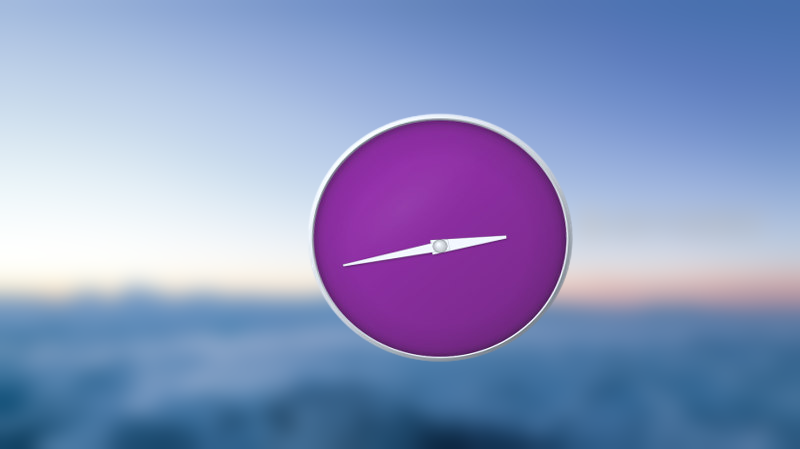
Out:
h=2 m=43
